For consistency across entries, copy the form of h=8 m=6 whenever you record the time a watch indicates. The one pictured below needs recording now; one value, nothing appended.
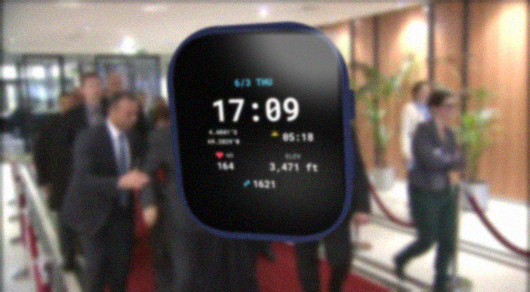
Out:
h=17 m=9
